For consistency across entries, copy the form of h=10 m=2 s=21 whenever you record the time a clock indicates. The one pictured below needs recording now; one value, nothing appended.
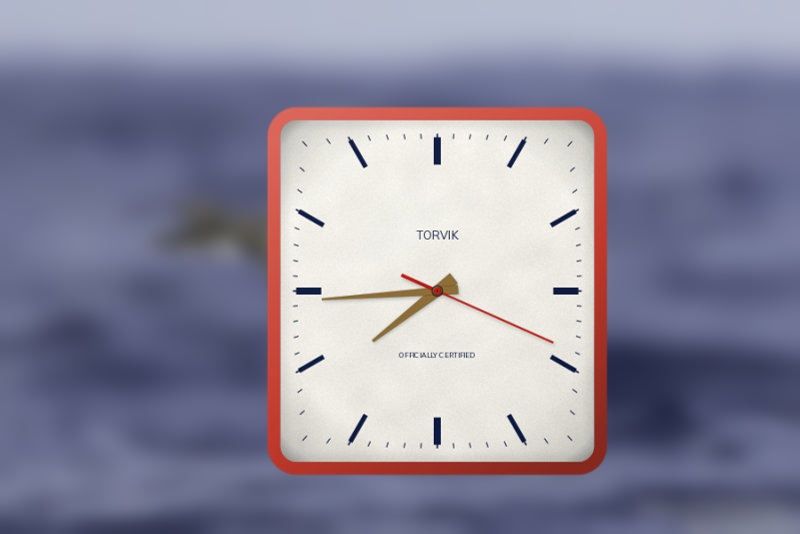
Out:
h=7 m=44 s=19
